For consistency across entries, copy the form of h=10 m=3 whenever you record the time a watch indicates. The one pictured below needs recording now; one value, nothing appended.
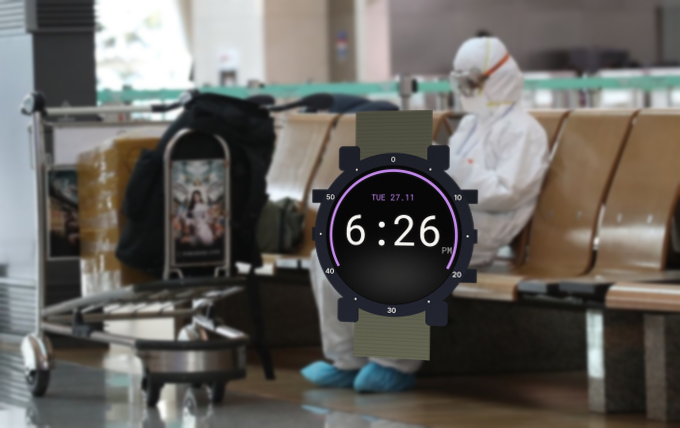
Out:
h=6 m=26
